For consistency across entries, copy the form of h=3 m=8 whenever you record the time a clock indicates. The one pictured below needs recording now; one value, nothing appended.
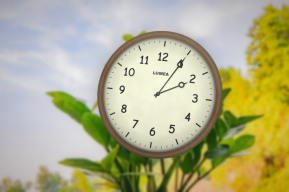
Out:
h=2 m=5
